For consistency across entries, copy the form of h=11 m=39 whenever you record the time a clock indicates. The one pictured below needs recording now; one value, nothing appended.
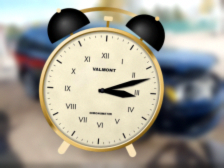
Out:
h=3 m=12
